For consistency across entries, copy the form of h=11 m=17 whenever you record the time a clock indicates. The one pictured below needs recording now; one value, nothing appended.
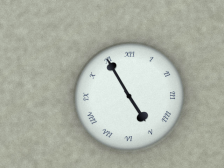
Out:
h=4 m=55
